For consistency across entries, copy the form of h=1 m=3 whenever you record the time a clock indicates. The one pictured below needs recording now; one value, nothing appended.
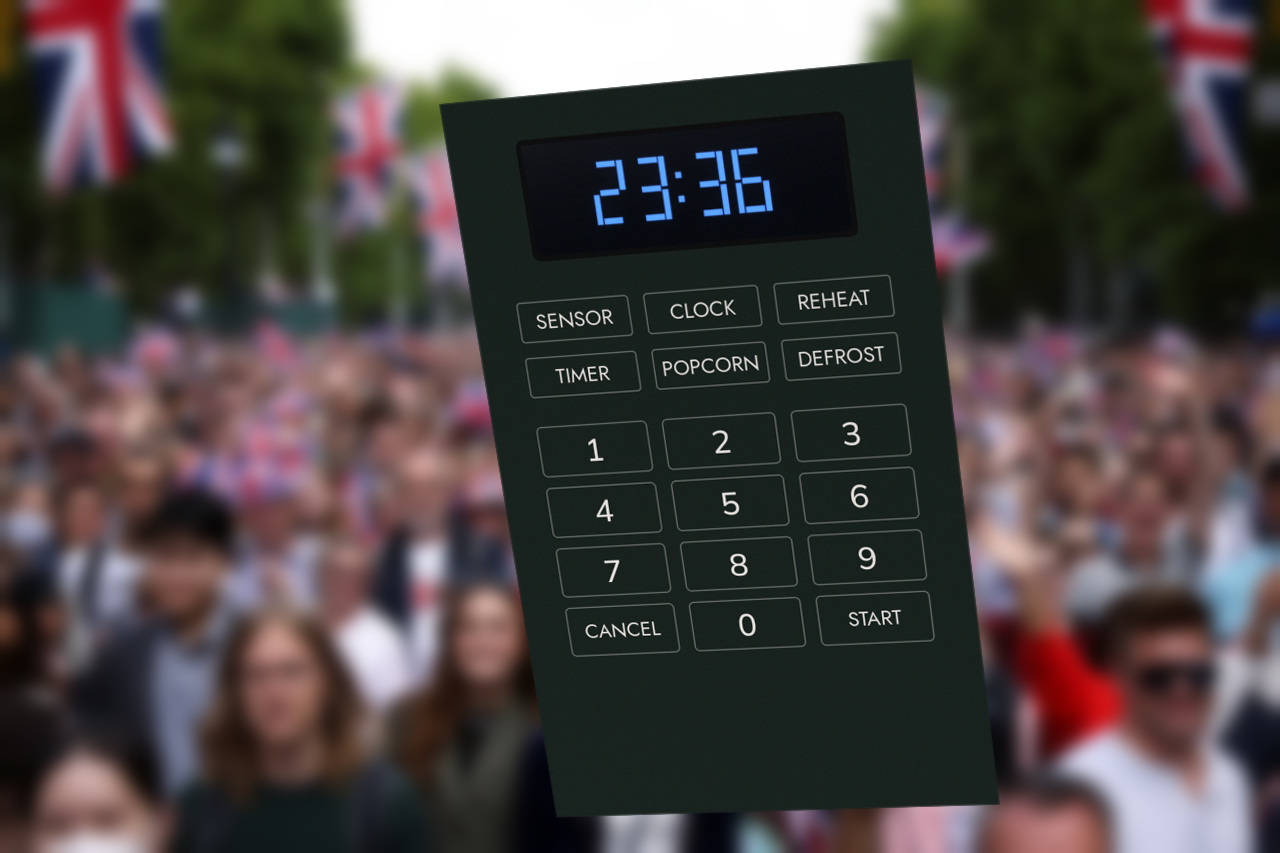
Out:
h=23 m=36
